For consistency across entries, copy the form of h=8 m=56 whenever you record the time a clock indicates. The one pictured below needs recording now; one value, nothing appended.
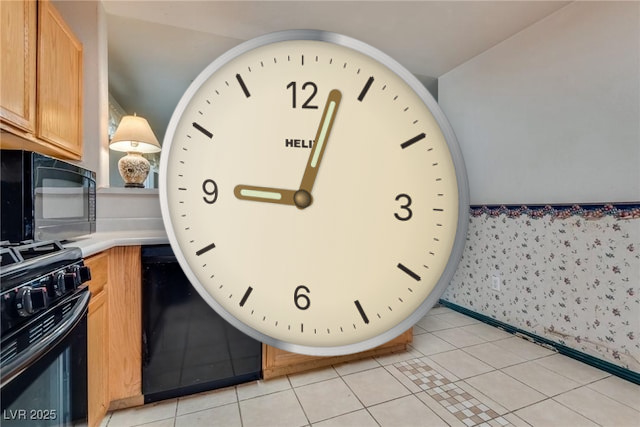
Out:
h=9 m=3
